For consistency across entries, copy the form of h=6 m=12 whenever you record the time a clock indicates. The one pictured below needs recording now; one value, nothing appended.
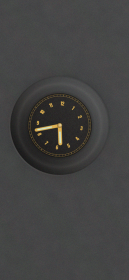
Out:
h=5 m=42
